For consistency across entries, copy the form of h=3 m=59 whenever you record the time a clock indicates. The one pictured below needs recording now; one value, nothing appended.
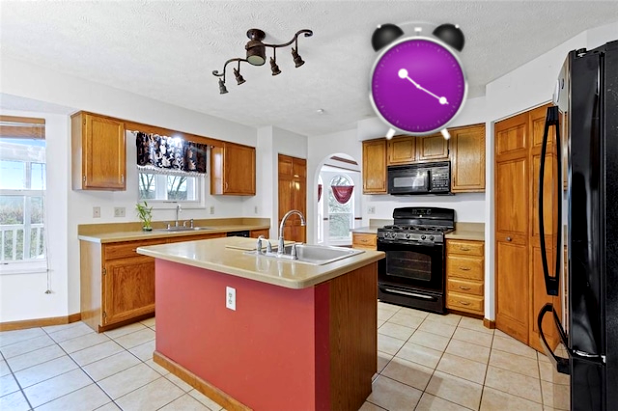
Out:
h=10 m=20
